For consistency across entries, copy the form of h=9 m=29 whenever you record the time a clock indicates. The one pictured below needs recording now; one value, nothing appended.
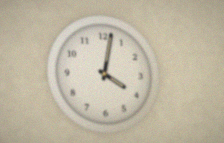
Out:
h=4 m=2
